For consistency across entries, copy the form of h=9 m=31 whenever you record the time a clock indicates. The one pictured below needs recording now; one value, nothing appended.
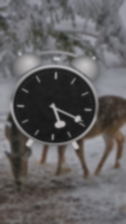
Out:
h=5 m=19
